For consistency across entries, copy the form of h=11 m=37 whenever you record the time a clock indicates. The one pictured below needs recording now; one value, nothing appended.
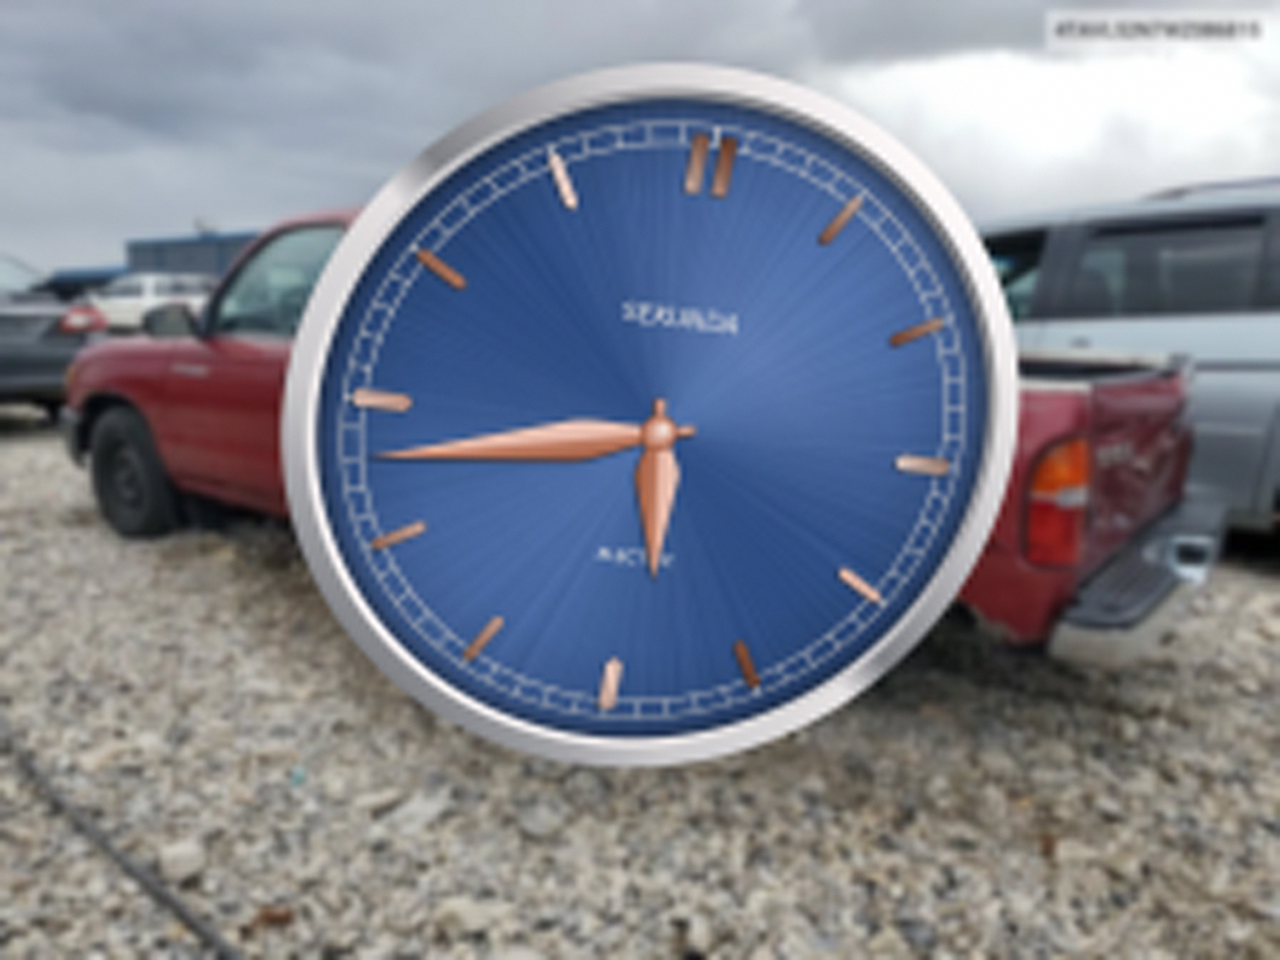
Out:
h=5 m=43
